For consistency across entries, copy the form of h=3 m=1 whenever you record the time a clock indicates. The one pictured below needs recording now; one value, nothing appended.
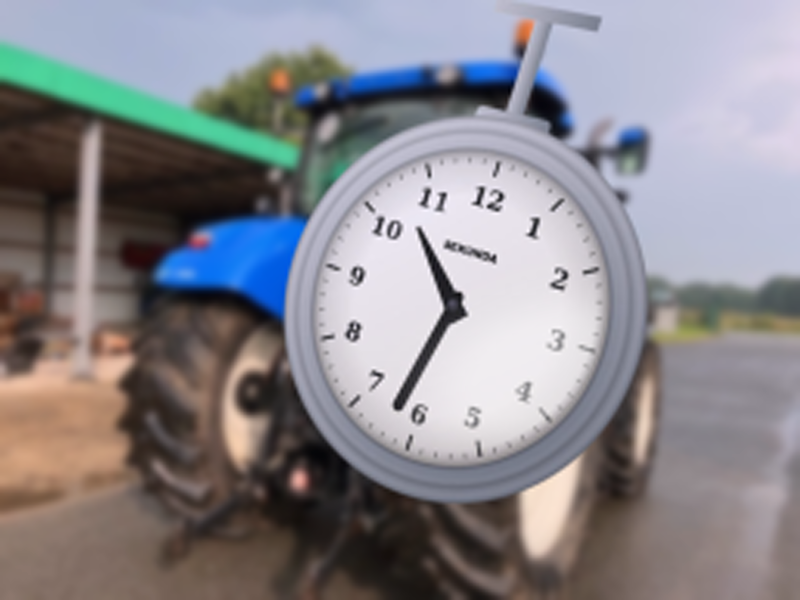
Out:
h=10 m=32
